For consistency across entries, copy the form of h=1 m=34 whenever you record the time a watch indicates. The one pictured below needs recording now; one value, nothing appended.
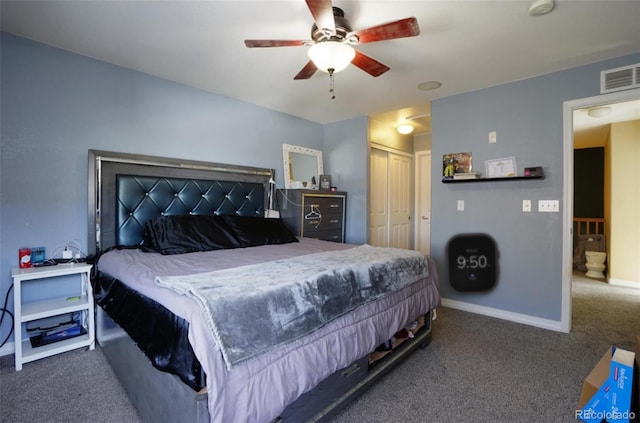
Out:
h=9 m=50
